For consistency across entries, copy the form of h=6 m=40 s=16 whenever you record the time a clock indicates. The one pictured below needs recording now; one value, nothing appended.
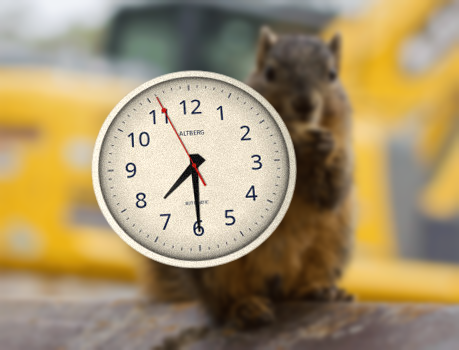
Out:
h=7 m=29 s=56
